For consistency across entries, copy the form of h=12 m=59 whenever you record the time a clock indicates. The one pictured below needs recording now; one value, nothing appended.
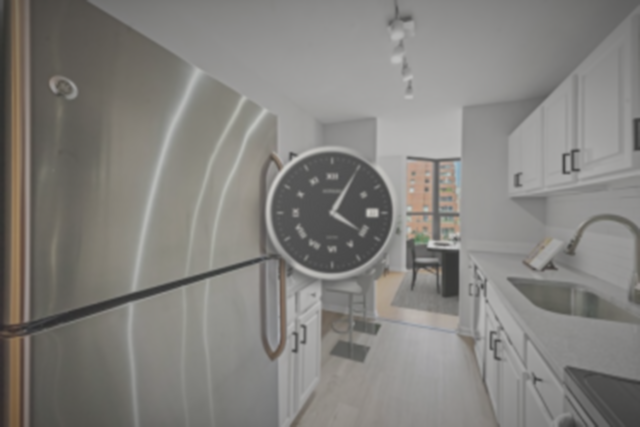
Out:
h=4 m=5
